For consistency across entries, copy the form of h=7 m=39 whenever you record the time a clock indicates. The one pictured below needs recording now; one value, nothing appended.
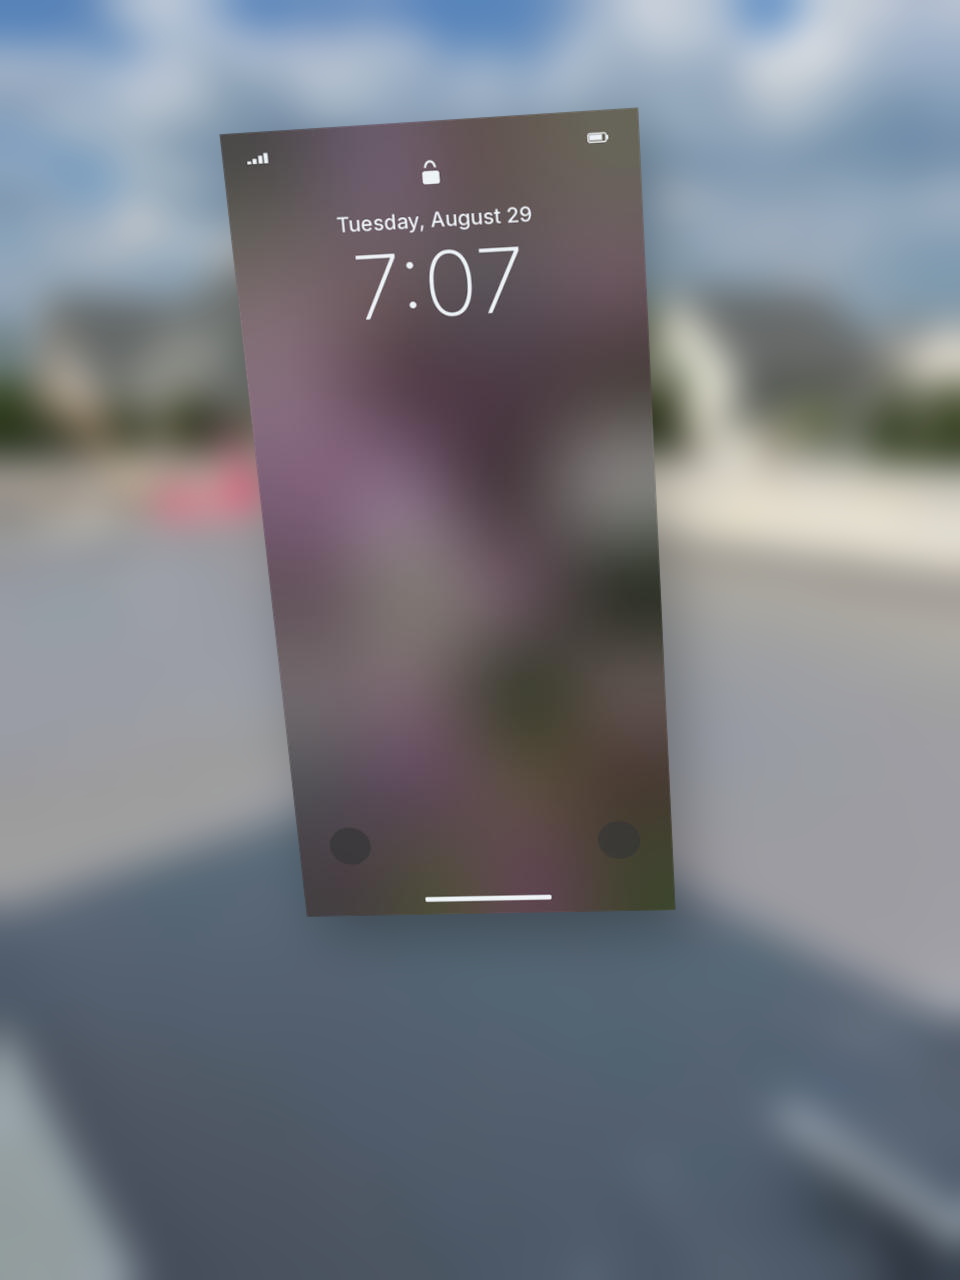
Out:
h=7 m=7
